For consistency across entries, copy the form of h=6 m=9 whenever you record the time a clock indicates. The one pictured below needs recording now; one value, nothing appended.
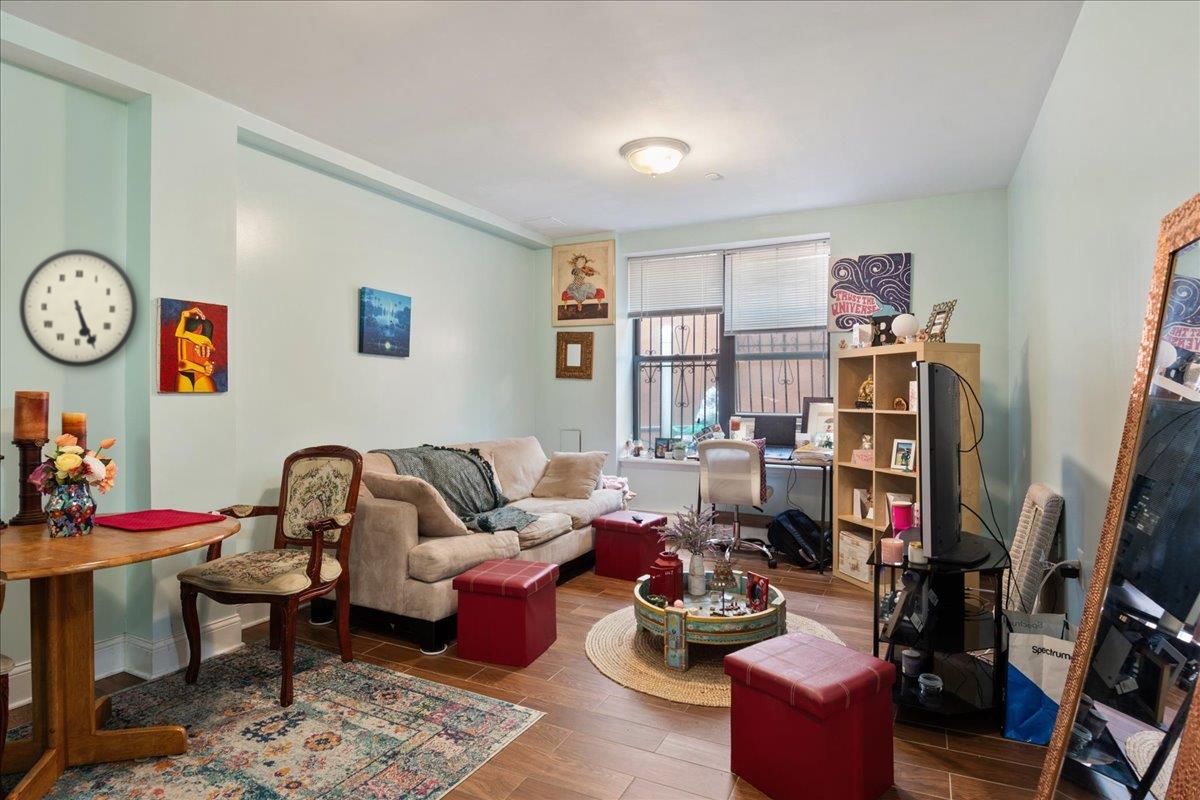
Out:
h=5 m=26
